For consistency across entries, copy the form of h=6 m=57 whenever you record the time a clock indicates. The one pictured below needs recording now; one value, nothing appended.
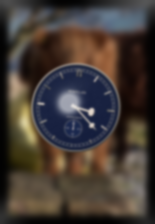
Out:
h=3 m=22
